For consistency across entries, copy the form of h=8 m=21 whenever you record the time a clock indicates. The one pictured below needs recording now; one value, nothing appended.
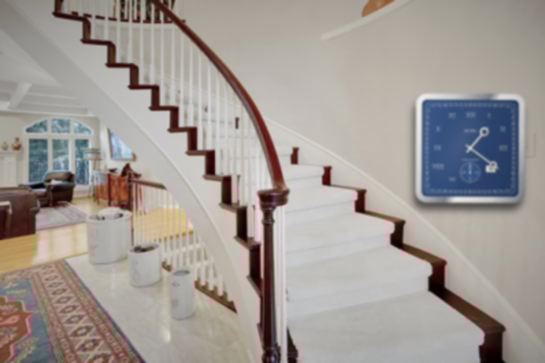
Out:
h=1 m=21
